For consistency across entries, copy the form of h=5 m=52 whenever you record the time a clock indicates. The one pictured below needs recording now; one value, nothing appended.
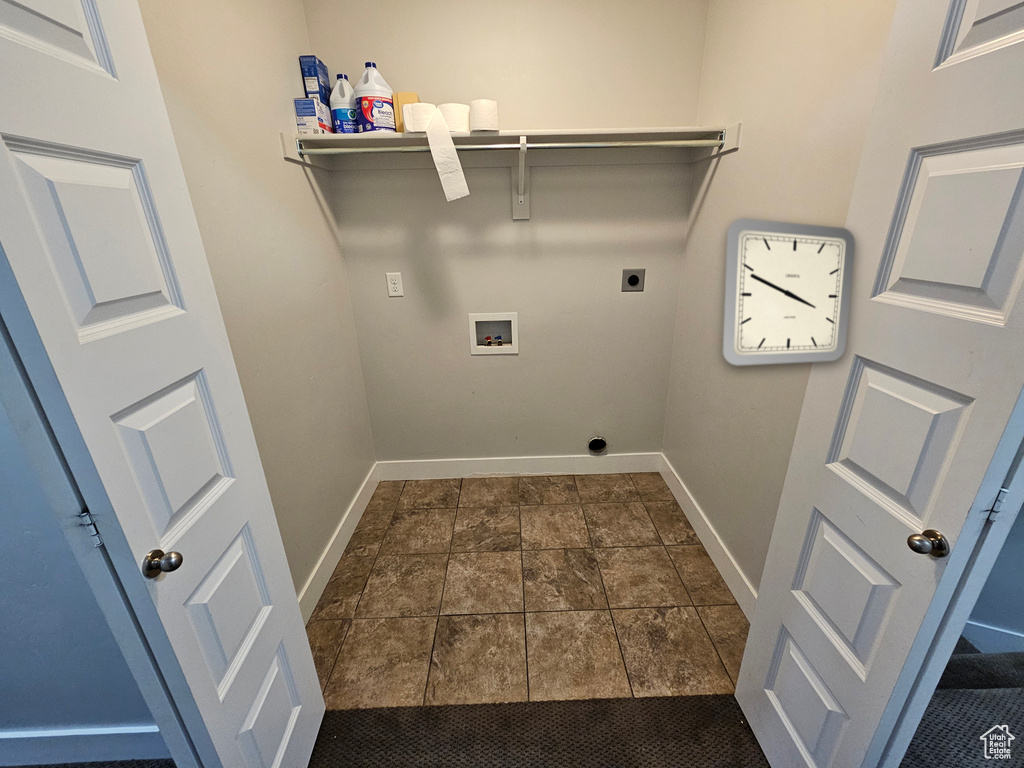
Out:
h=3 m=49
